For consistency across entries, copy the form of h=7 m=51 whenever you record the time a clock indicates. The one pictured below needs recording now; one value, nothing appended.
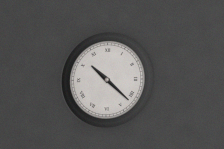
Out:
h=10 m=22
